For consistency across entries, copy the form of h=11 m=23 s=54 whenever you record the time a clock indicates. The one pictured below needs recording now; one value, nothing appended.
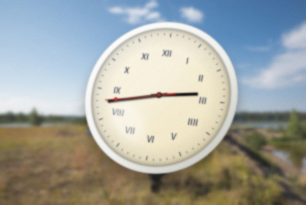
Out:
h=2 m=42 s=43
